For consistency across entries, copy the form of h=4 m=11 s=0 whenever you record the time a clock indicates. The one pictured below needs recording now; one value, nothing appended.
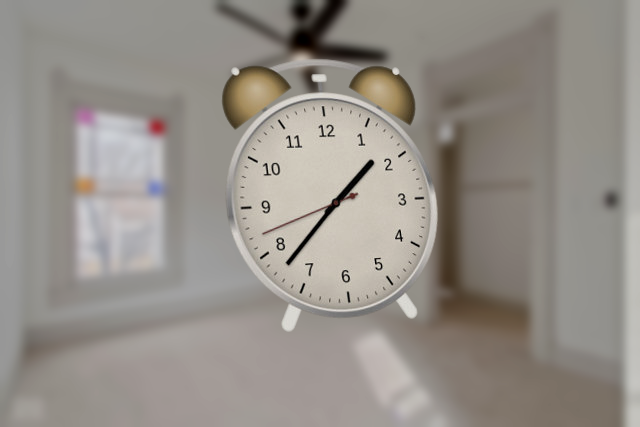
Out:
h=1 m=37 s=42
